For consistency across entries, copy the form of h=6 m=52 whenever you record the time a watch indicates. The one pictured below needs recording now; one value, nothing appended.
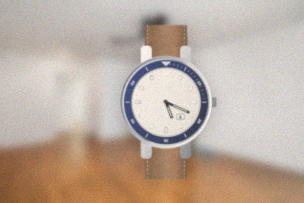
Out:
h=5 m=19
